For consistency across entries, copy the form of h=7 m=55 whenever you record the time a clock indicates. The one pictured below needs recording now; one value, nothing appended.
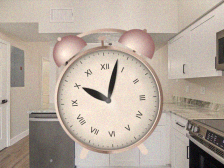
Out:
h=10 m=3
